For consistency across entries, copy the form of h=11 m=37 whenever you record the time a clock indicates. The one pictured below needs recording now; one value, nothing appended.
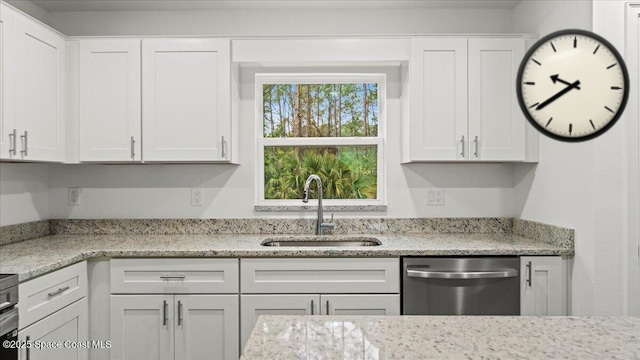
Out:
h=9 m=39
